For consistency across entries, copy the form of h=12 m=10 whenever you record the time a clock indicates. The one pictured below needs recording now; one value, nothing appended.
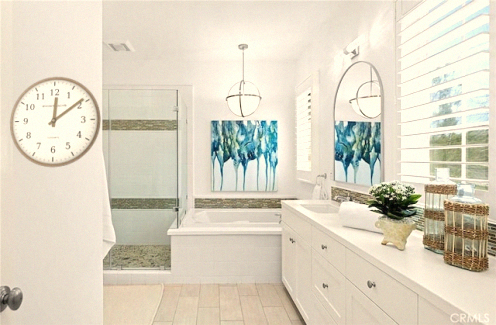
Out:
h=12 m=9
